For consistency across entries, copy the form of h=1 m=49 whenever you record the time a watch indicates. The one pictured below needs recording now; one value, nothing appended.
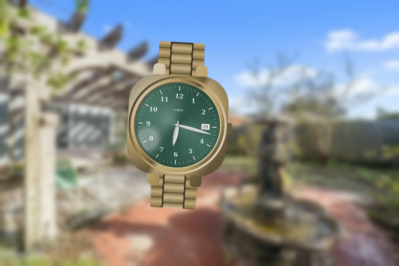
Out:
h=6 m=17
